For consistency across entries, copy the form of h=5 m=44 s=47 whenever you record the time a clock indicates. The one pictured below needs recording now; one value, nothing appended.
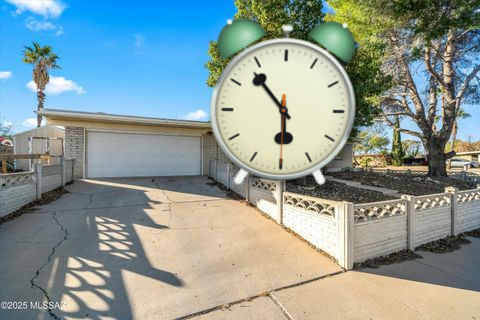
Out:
h=5 m=53 s=30
